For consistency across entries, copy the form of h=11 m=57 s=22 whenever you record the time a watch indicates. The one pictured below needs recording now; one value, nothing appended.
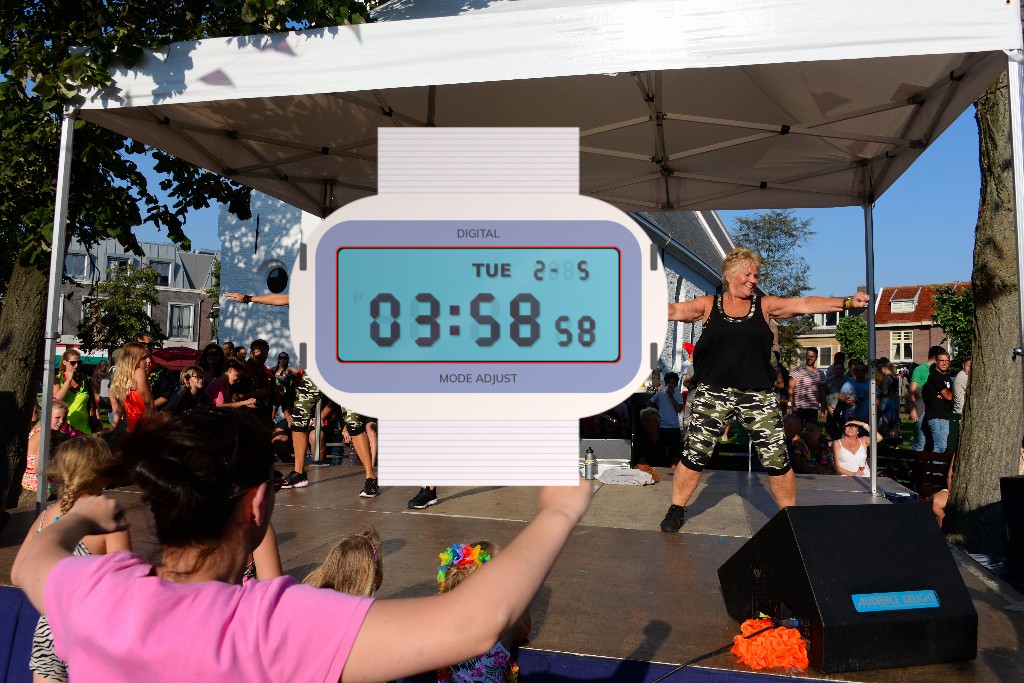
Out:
h=3 m=58 s=58
